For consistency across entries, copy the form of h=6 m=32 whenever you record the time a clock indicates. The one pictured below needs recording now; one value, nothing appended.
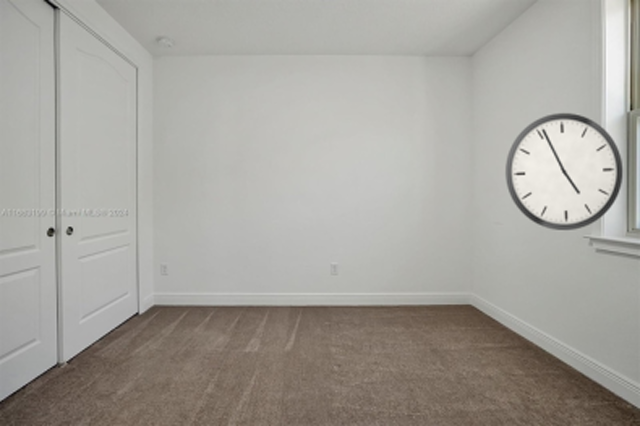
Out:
h=4 m=56
